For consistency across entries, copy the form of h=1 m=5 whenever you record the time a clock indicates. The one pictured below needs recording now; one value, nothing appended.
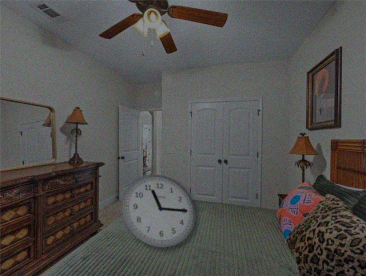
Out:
h=11 m=15
